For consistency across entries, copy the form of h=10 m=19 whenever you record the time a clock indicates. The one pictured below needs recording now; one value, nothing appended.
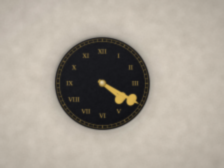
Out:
h=4 m=20
